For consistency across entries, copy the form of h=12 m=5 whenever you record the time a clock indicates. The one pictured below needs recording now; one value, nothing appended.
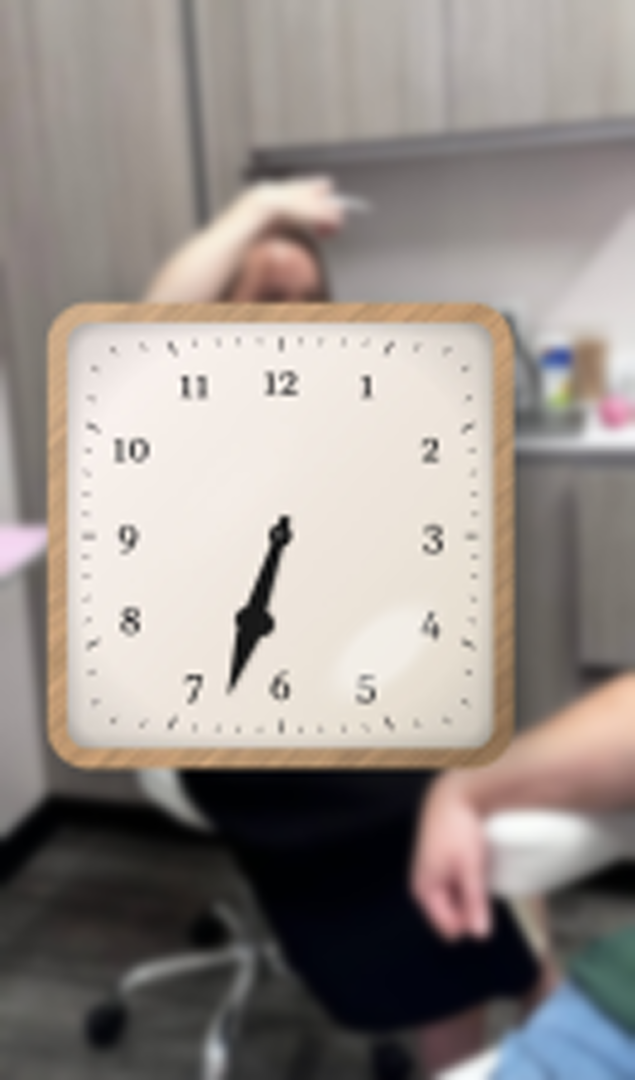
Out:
h=6 m=33
